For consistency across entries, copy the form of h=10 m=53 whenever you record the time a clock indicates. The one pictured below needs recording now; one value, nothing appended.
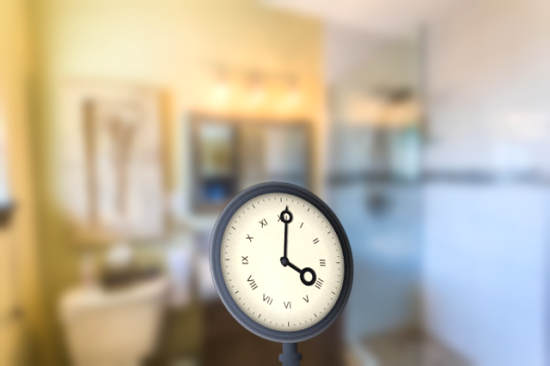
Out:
h=4 m=1
